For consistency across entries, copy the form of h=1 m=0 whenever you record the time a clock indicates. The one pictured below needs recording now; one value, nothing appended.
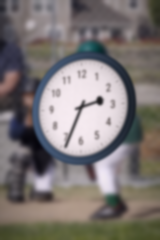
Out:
h=2 m=34
